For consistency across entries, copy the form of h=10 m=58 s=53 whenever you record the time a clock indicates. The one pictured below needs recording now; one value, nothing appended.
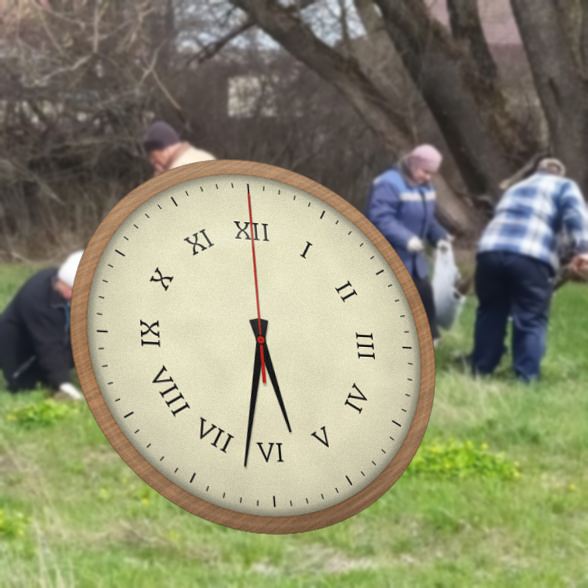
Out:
h=5 m=32 s=0
